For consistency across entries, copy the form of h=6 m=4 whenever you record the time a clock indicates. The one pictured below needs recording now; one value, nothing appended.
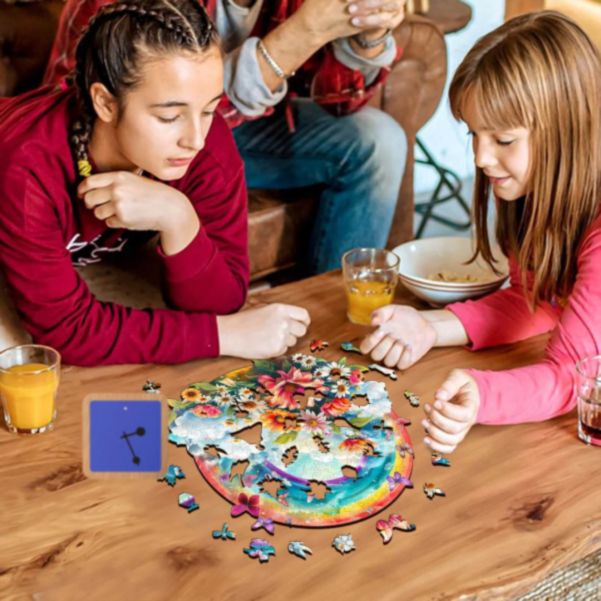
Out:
h=2 m=26
